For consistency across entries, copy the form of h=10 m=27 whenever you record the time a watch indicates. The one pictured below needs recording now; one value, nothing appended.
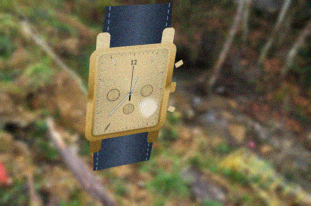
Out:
h=12 m=37
